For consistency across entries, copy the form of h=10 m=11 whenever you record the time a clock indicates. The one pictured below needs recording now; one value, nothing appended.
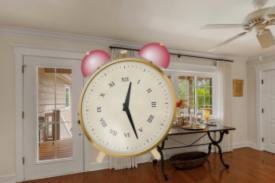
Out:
h=12 m=27
